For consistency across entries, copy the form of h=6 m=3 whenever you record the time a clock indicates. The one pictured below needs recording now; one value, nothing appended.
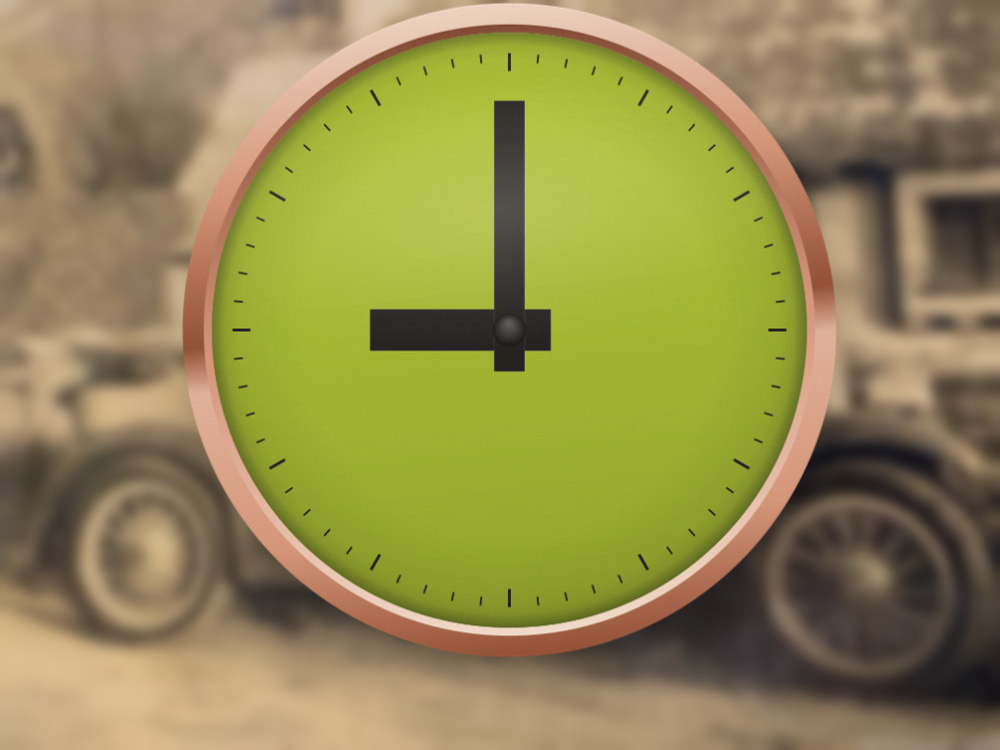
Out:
h=9 m=0
